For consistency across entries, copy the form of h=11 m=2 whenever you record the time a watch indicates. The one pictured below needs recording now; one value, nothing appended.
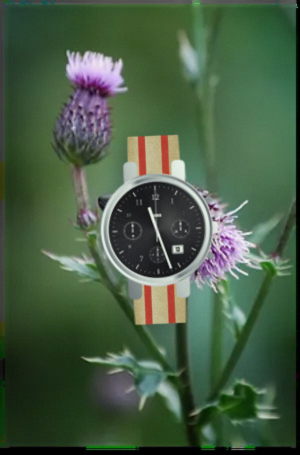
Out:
h=11 m=27
